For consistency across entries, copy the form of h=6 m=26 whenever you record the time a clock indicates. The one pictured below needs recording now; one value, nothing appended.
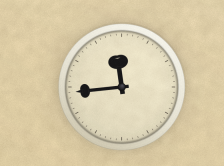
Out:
h=11 m=44
